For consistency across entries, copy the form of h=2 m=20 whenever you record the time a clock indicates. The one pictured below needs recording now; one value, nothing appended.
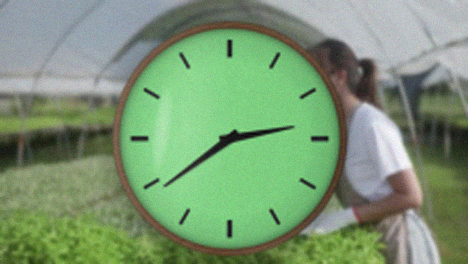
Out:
h=2 m=39
